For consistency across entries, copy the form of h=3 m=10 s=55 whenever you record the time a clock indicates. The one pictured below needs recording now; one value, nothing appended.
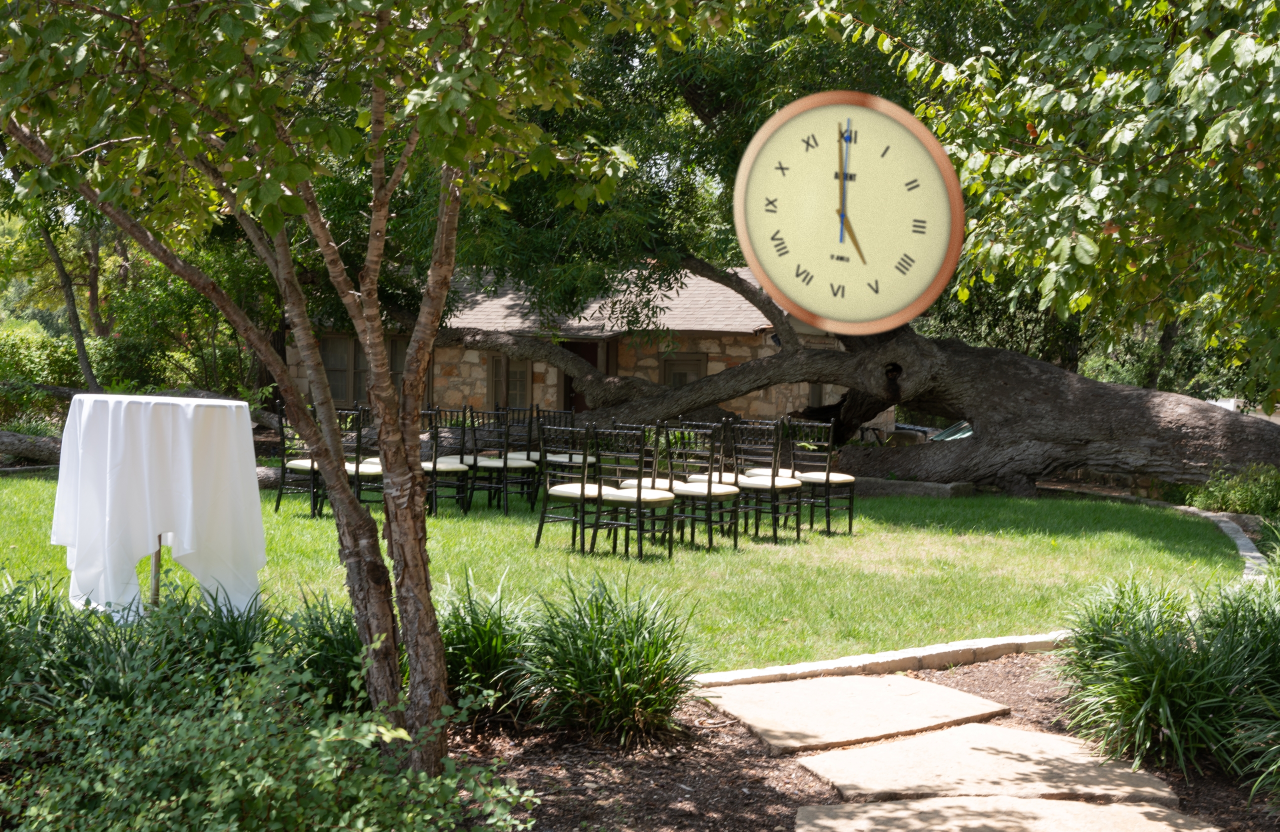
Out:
h=4 m=59 s=0
